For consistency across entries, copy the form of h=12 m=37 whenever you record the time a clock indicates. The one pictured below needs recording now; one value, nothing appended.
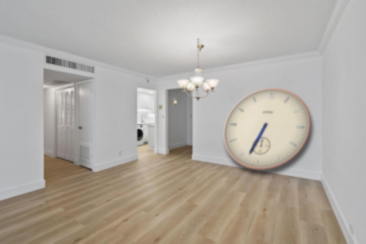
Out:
h=6 m=33
